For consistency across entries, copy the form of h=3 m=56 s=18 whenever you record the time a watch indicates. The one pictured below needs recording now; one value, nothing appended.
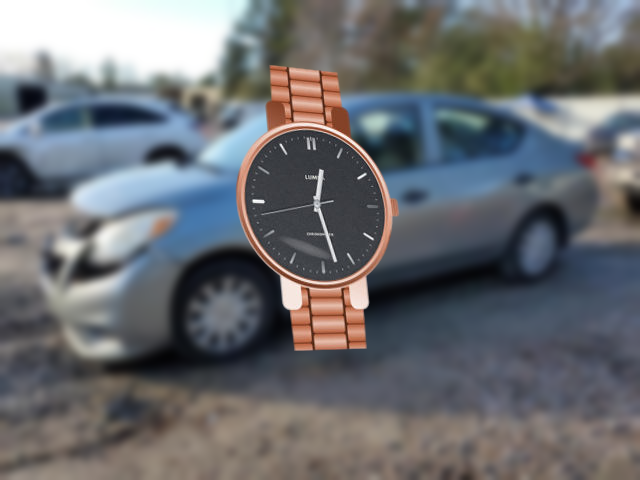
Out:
h=12 m=27 s=43
